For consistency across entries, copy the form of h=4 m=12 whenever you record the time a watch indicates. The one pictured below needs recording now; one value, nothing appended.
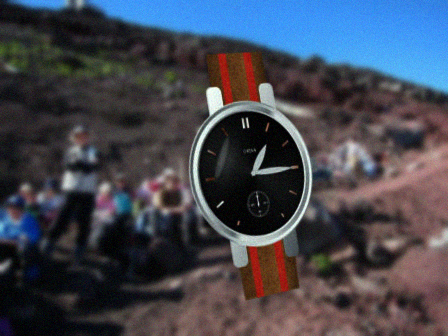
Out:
h=1 m=15
